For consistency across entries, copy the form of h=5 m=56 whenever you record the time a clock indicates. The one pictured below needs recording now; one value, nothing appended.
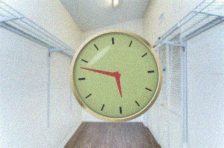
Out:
h=5 m=48
